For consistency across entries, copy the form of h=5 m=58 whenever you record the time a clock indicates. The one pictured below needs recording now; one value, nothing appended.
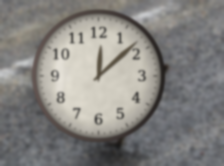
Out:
h=12 m=8
